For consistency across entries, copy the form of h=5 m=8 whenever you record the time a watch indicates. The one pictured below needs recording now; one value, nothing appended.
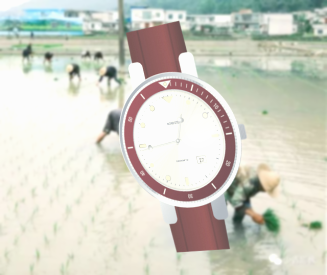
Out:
h=12 m=44
